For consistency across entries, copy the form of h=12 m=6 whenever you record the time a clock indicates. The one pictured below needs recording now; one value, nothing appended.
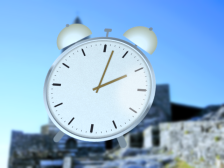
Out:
h=2 m=2
